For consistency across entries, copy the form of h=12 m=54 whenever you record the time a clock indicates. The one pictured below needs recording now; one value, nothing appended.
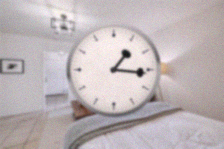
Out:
h=1 m=16
